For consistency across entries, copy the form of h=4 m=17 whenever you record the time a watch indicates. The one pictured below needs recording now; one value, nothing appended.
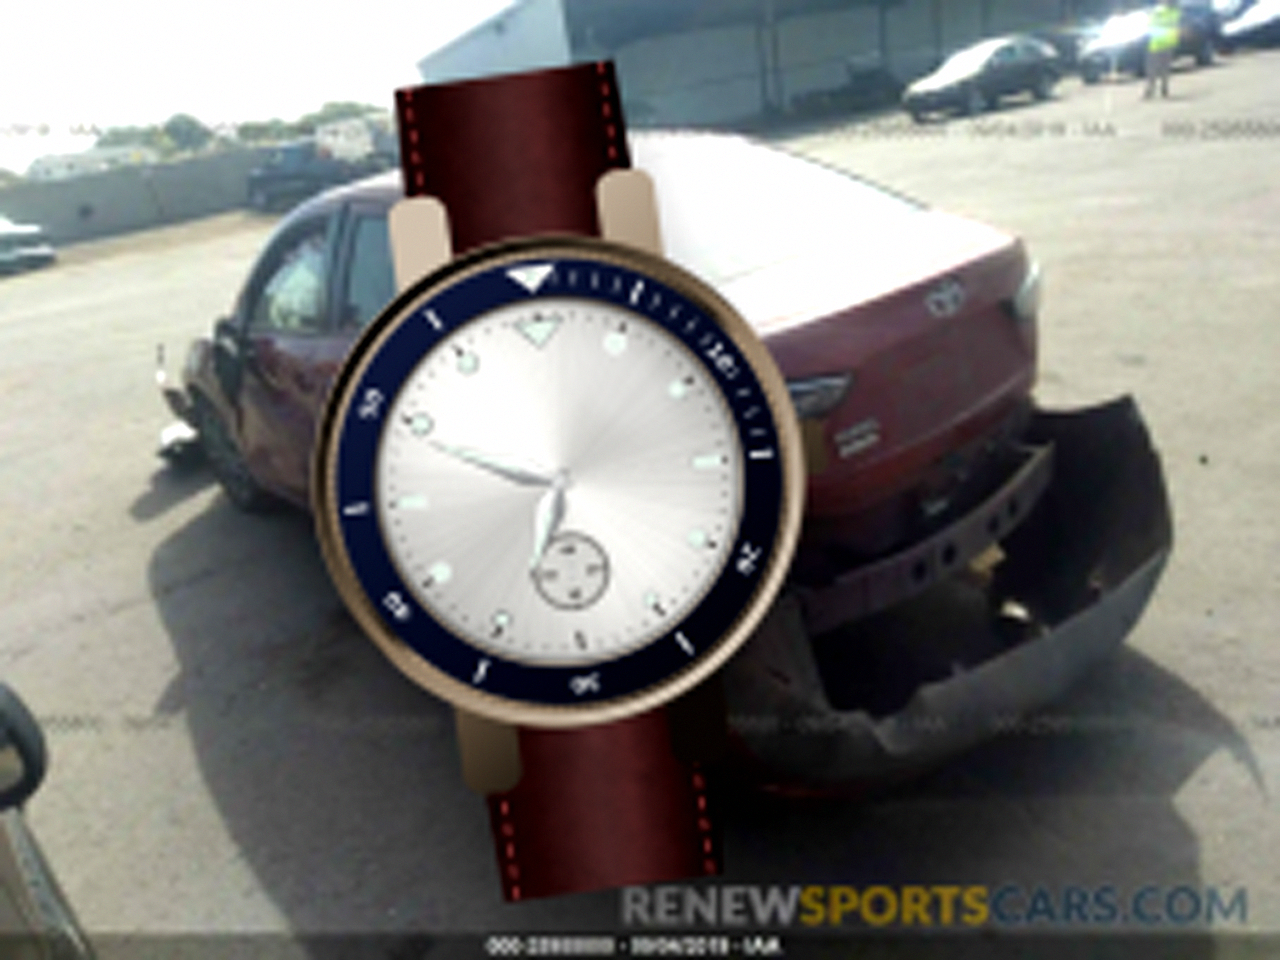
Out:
h=6 m=49
